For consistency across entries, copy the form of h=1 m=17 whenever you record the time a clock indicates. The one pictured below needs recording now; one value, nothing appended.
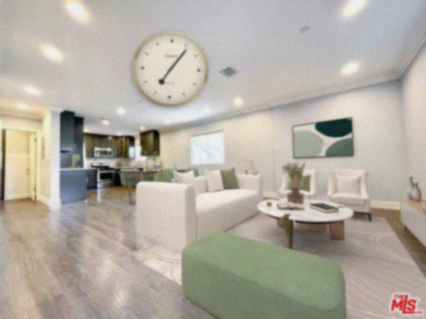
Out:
h=7 m=6
